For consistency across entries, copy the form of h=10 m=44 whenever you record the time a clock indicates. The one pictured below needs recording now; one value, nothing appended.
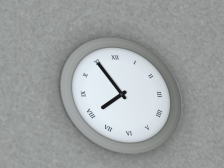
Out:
h=7 m=55
